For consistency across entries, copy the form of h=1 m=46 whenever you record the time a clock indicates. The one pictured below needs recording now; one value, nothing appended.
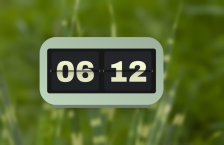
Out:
h=6 m=12
